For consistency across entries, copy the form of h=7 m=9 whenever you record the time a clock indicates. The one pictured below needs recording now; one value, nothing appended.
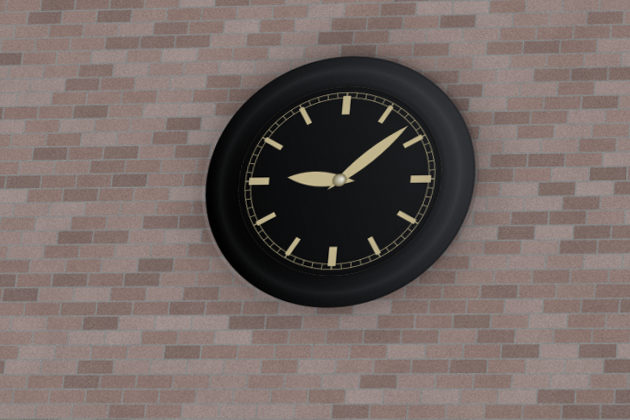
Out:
h=9 m=8
